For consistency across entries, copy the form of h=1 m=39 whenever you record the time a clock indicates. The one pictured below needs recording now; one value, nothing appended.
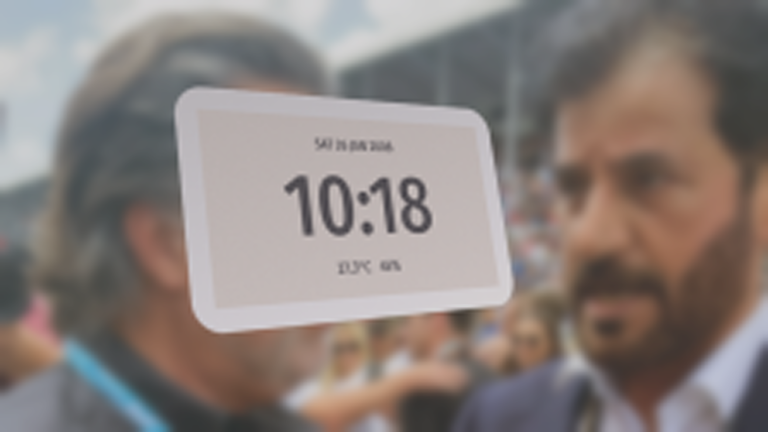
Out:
h=10 m=18
